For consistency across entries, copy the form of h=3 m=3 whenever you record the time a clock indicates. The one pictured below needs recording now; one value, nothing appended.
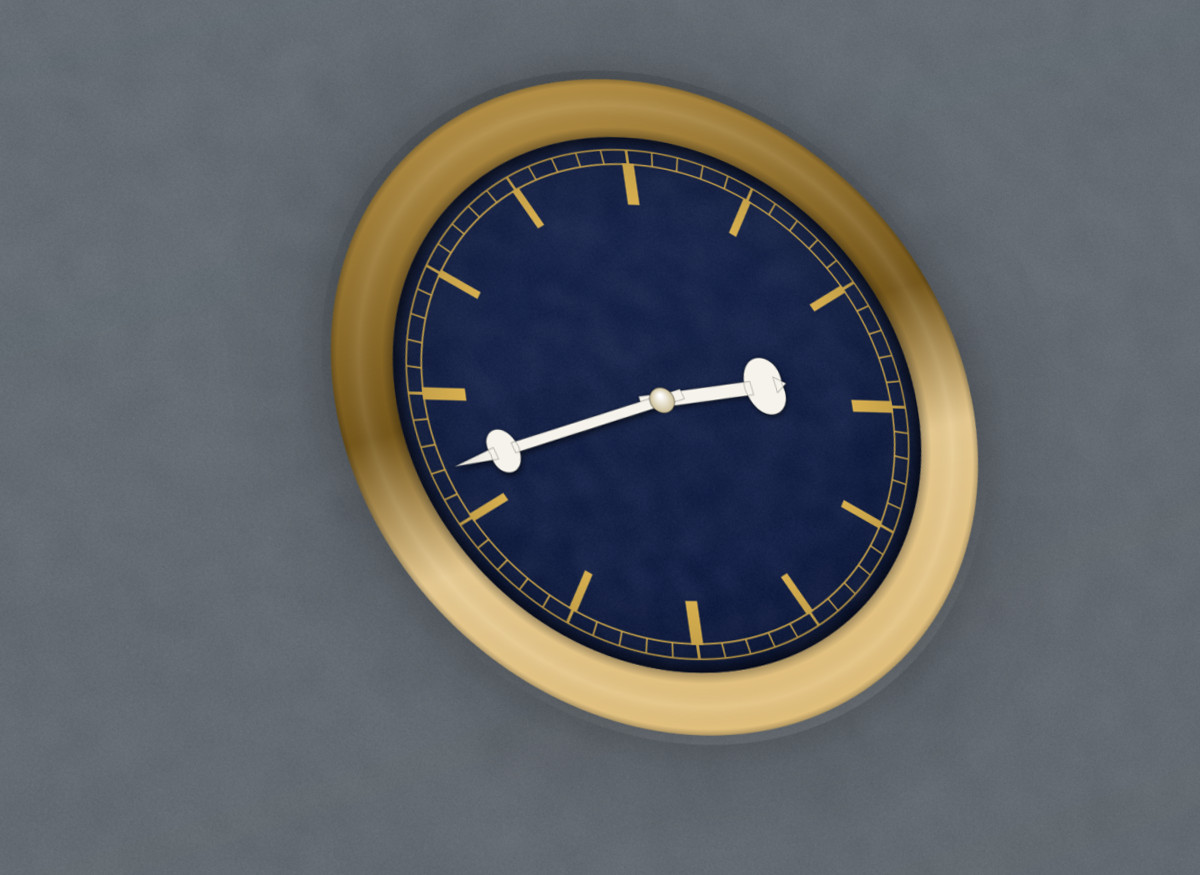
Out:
h=2 m=42
